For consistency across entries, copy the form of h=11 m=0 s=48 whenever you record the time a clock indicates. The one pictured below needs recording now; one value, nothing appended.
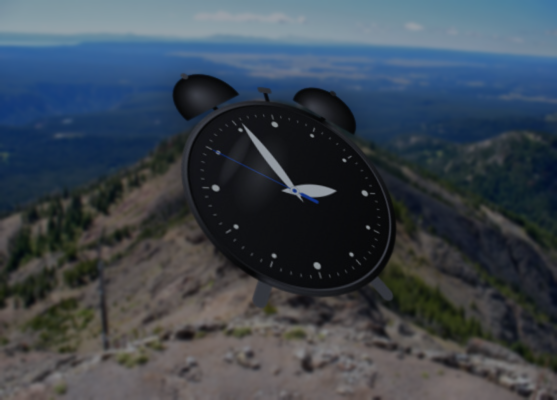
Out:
h=2 m=55 s=50
